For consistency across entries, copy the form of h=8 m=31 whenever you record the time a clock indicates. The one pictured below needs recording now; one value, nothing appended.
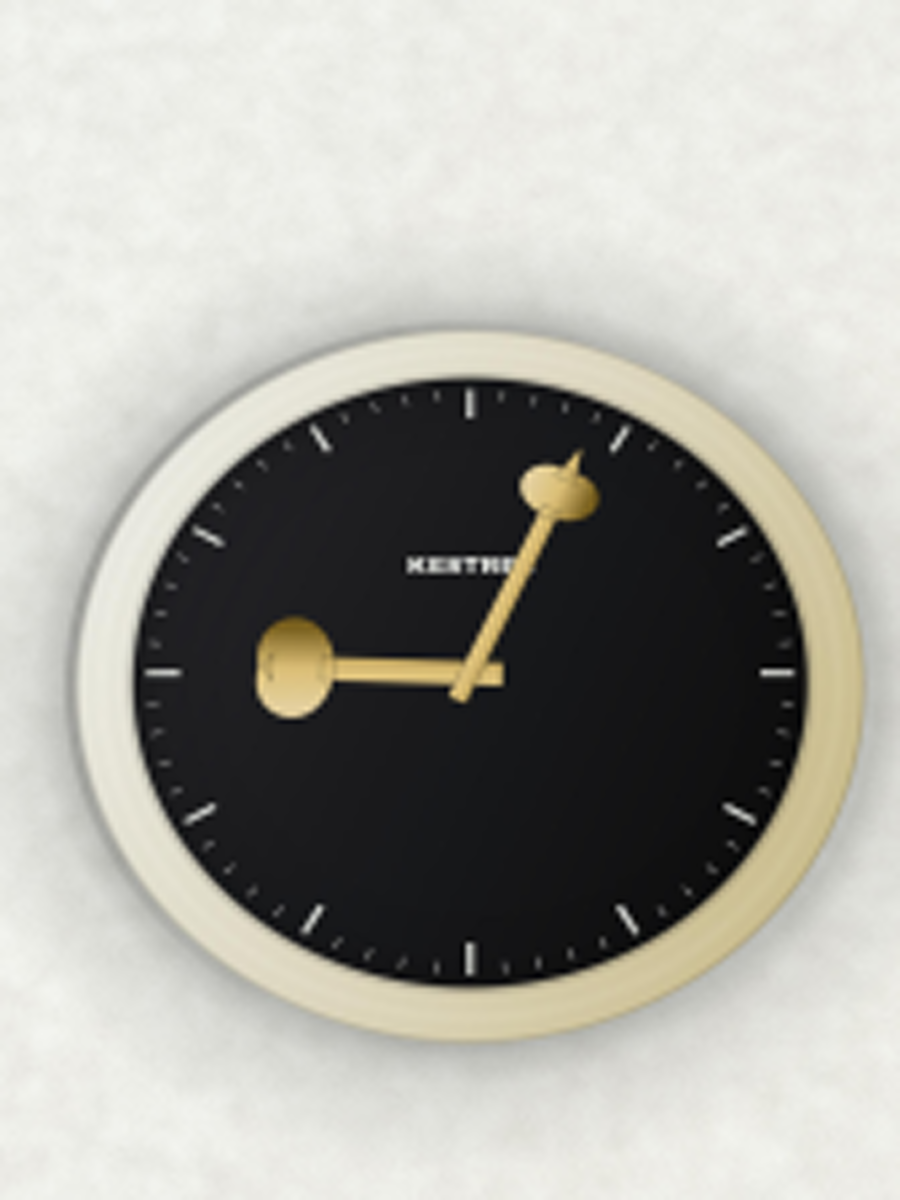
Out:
h=9 m=4
